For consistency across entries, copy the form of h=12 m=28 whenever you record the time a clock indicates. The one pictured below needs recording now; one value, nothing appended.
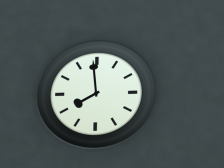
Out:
h=7 m=59
